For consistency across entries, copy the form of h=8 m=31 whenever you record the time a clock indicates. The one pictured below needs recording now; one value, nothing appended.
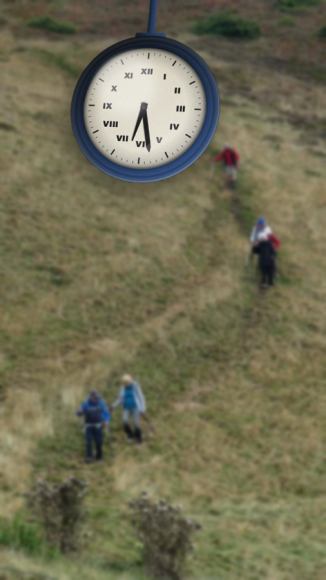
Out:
h=6 m=28
